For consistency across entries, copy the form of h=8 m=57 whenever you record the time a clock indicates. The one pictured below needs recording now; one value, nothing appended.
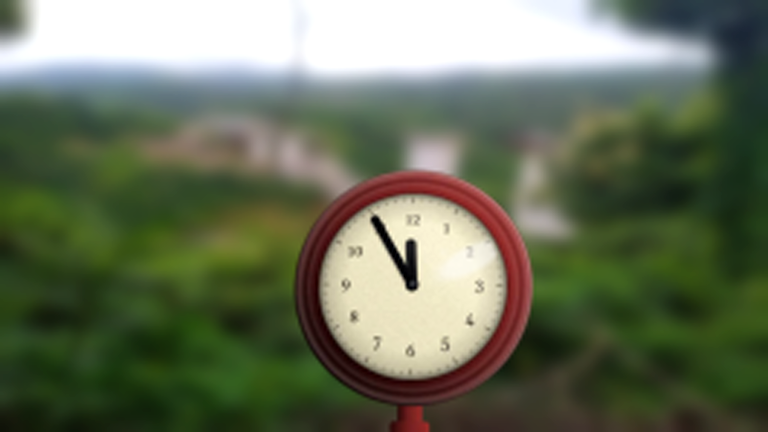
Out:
h=11 m=55
